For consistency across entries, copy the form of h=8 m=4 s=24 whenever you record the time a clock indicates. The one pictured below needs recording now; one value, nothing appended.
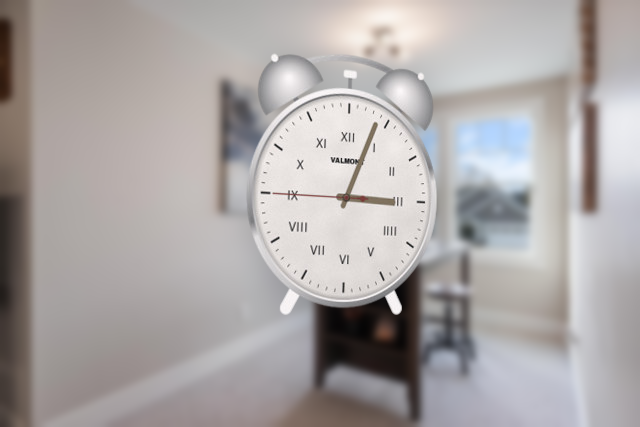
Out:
h=3 m=3 s=45
